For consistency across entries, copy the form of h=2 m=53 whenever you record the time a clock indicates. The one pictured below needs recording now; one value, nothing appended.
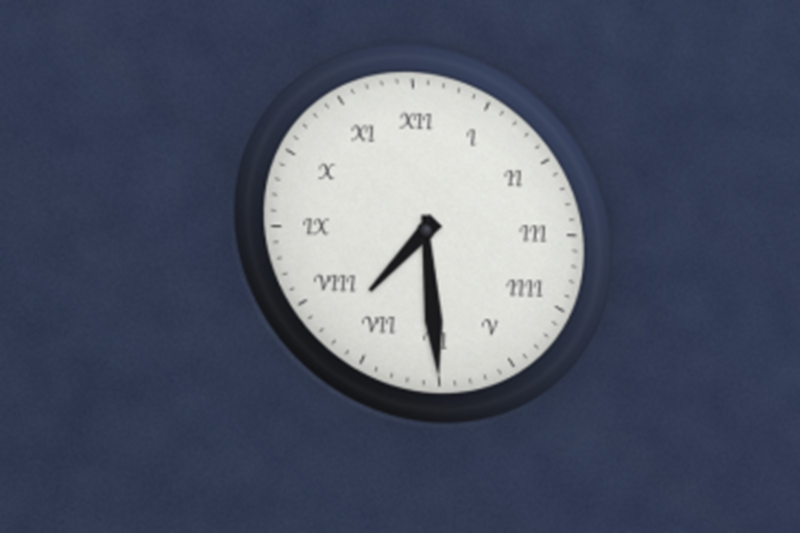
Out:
h=7 m=30
